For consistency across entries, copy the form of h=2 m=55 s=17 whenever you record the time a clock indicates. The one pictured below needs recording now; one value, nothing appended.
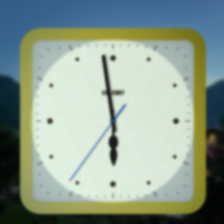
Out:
h=5 m=58 s=36
